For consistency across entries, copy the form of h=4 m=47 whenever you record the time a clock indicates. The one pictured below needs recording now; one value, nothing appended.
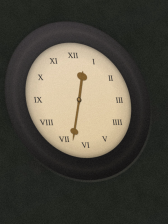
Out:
h=12 m=33
